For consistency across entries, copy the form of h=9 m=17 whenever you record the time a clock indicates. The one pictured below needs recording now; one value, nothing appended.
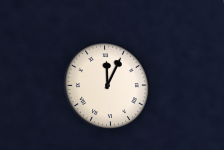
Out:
h=12 m=5
